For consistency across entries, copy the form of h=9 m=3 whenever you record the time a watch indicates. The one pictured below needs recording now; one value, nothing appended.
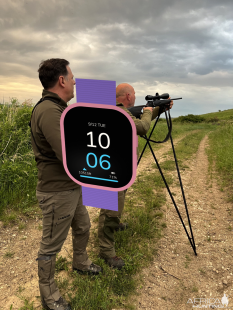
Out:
h=10 m=6
